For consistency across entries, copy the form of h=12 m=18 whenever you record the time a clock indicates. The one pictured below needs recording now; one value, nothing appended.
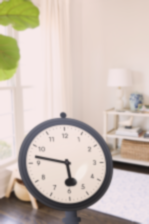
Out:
h=5 m=47
